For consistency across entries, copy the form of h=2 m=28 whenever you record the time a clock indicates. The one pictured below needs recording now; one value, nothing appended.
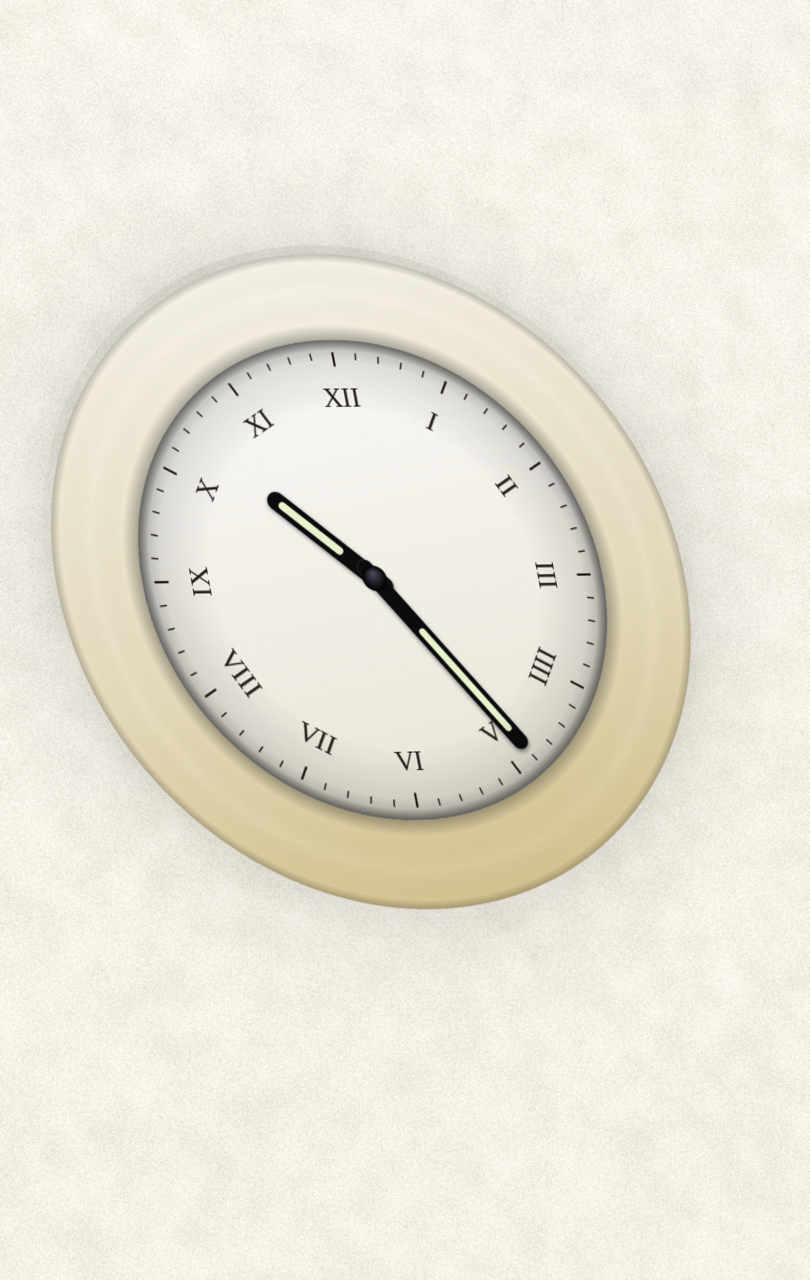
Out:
h=10 m=24
